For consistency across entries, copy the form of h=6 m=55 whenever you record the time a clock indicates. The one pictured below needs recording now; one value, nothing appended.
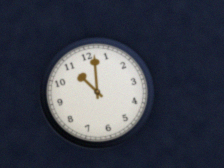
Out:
h=11 m=2
